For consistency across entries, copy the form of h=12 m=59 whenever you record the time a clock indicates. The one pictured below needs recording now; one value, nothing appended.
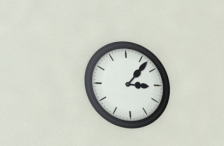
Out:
h=3 m=7
